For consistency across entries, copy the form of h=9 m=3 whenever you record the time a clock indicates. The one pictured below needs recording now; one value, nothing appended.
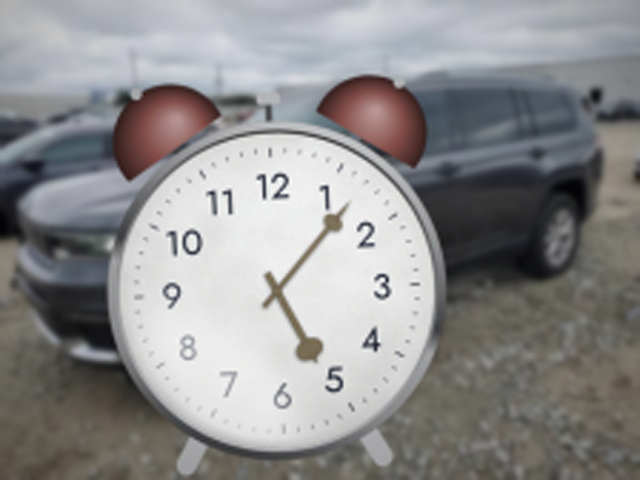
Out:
h=5 m=7
